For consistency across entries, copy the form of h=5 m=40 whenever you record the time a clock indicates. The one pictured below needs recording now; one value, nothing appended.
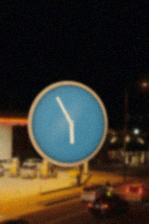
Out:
h=5 m=55
